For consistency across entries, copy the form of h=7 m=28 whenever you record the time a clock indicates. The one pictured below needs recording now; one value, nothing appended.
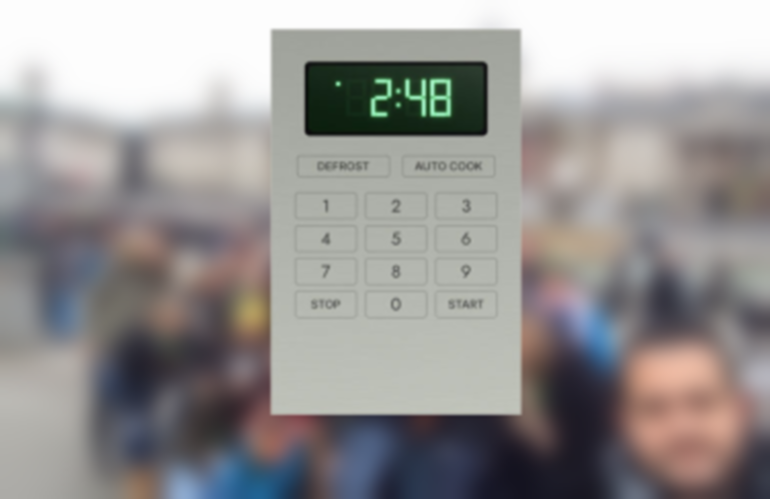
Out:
h=2 m=48
